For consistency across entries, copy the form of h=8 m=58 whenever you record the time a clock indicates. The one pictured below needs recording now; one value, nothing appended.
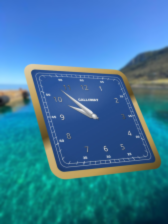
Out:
h=9 m=53
